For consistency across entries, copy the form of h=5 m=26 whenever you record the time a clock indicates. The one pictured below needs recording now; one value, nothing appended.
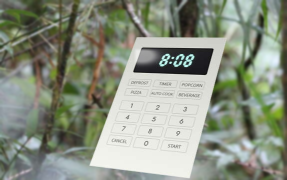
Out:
h=8 m=8
